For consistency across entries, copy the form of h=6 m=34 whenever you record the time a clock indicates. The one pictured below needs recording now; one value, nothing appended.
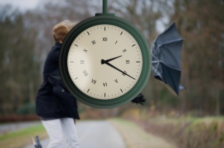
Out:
h=2 m=20
